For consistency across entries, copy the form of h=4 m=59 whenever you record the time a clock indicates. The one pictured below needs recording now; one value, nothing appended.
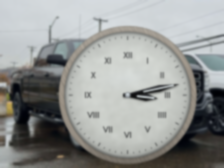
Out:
h=3 m=13
